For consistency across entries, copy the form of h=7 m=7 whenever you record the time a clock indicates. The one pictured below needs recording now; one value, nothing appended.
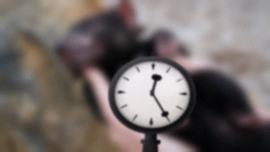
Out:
h=12 m=25
